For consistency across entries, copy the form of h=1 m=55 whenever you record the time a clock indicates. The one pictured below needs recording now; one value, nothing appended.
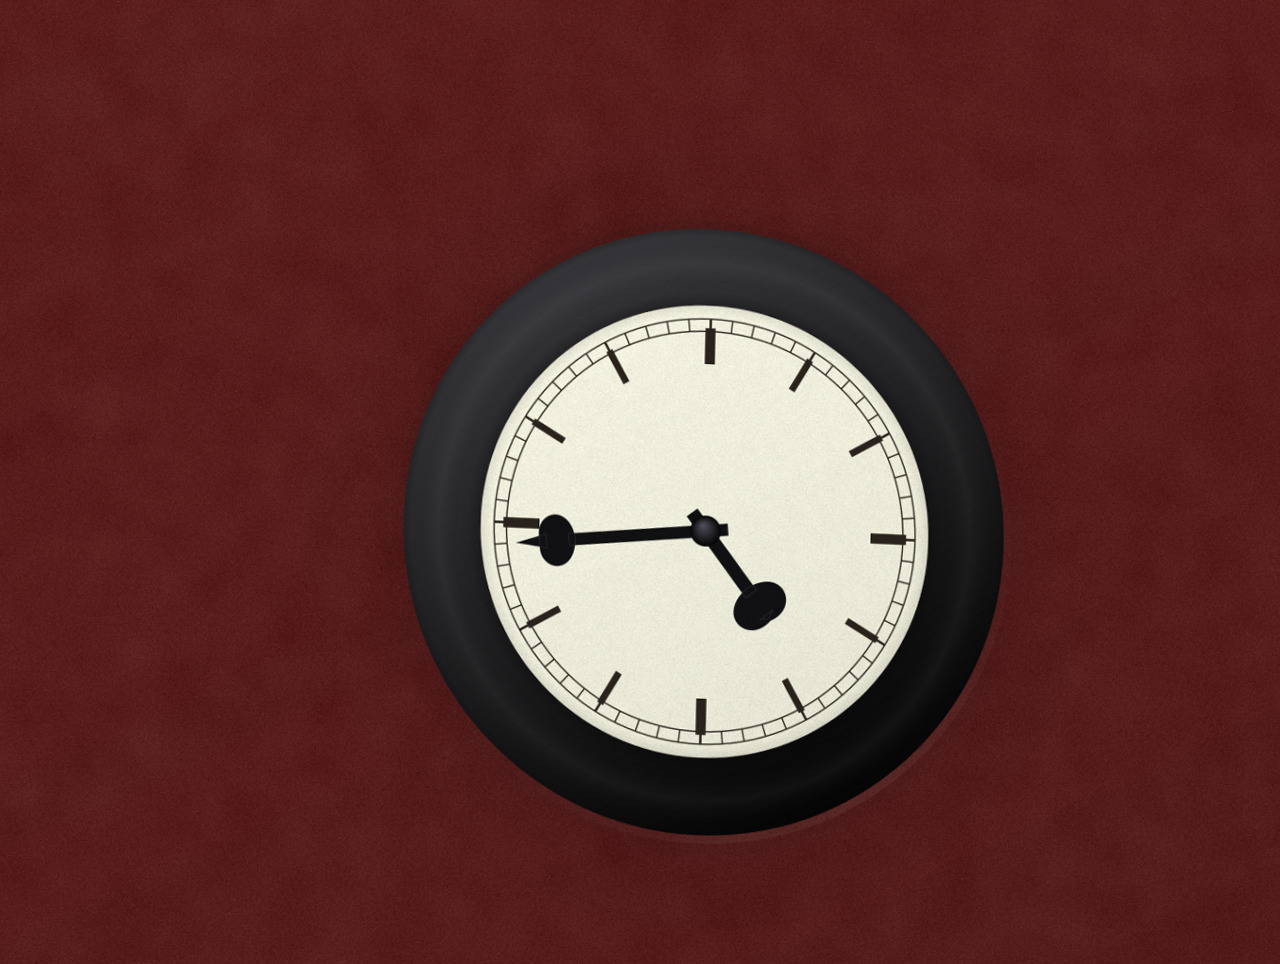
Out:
h=4 m=44
